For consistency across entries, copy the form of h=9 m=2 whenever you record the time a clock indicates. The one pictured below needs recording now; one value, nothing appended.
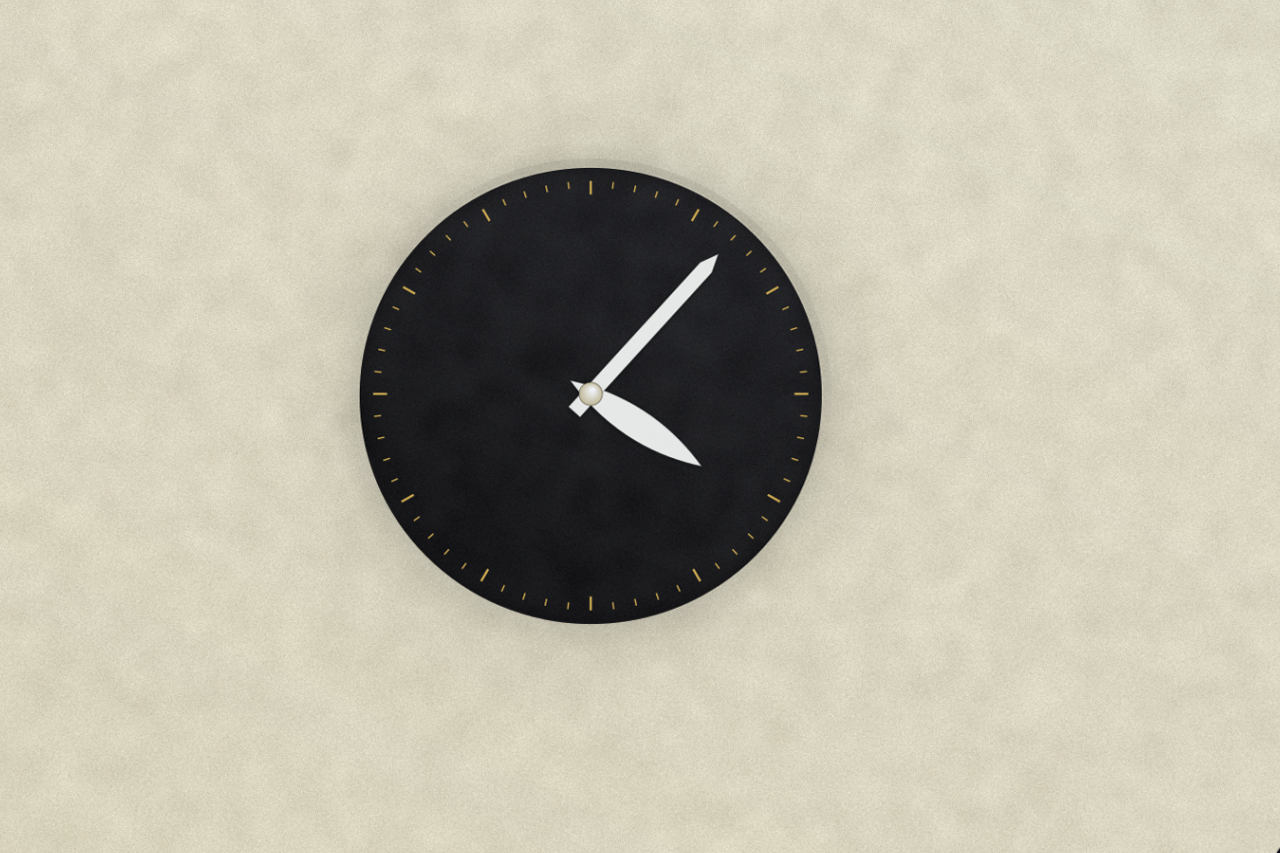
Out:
h=4 m=7
